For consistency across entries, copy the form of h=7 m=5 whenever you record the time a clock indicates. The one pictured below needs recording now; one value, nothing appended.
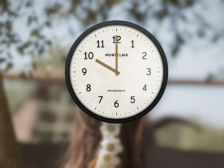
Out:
h=10 m=0
